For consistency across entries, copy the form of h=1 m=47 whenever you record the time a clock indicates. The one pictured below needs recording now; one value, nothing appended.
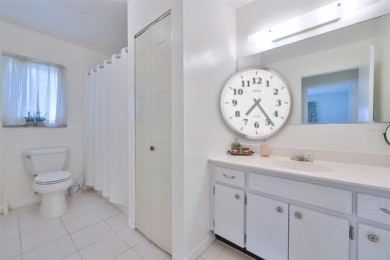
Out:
h=7 m=24
